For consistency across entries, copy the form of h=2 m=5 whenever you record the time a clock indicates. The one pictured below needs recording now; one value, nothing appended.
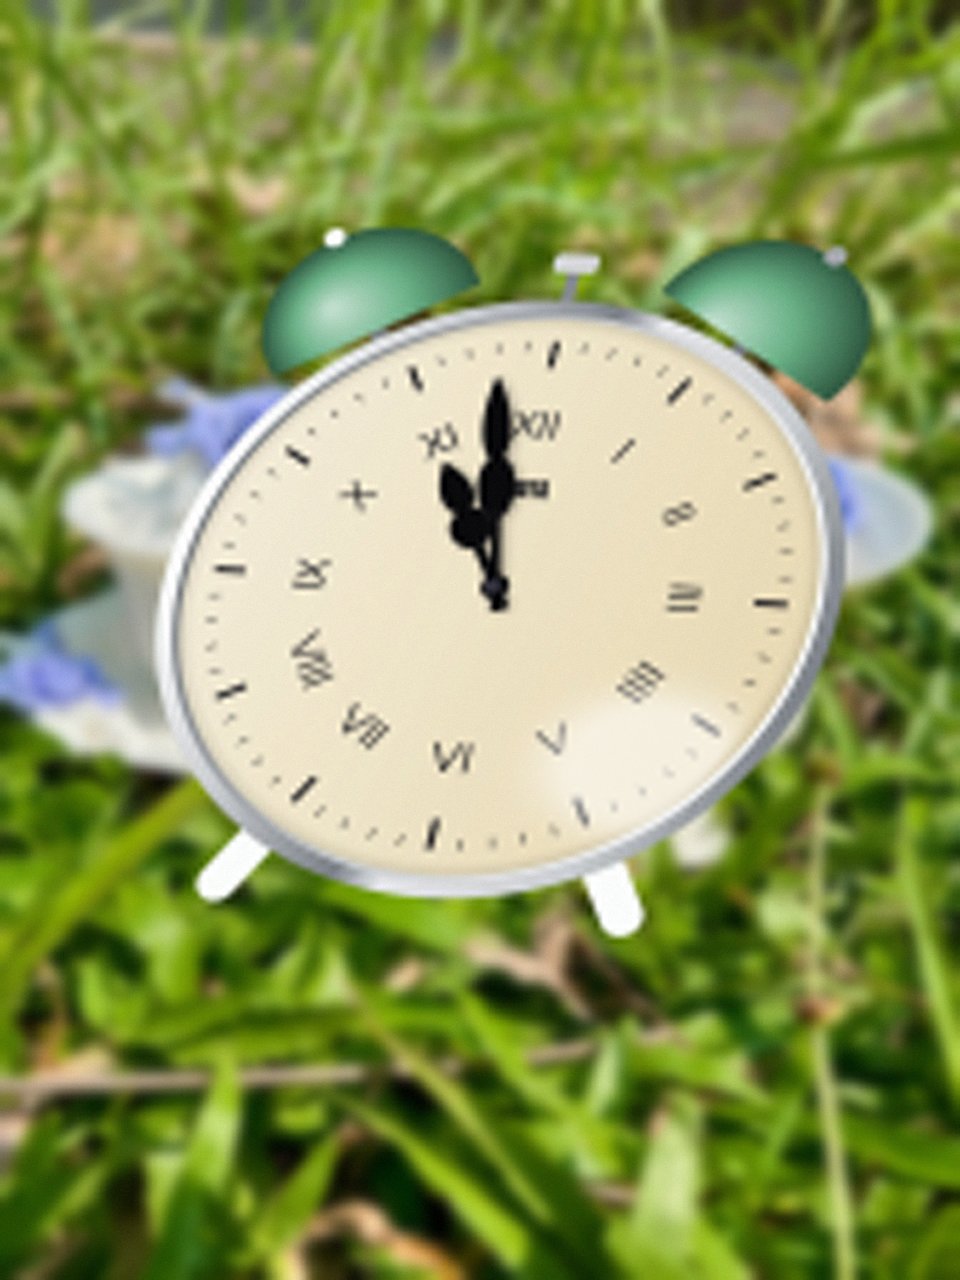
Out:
h=10 m=58
